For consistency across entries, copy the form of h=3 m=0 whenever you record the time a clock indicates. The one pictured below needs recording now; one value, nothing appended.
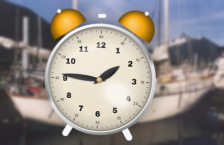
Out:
h=1 m=46
